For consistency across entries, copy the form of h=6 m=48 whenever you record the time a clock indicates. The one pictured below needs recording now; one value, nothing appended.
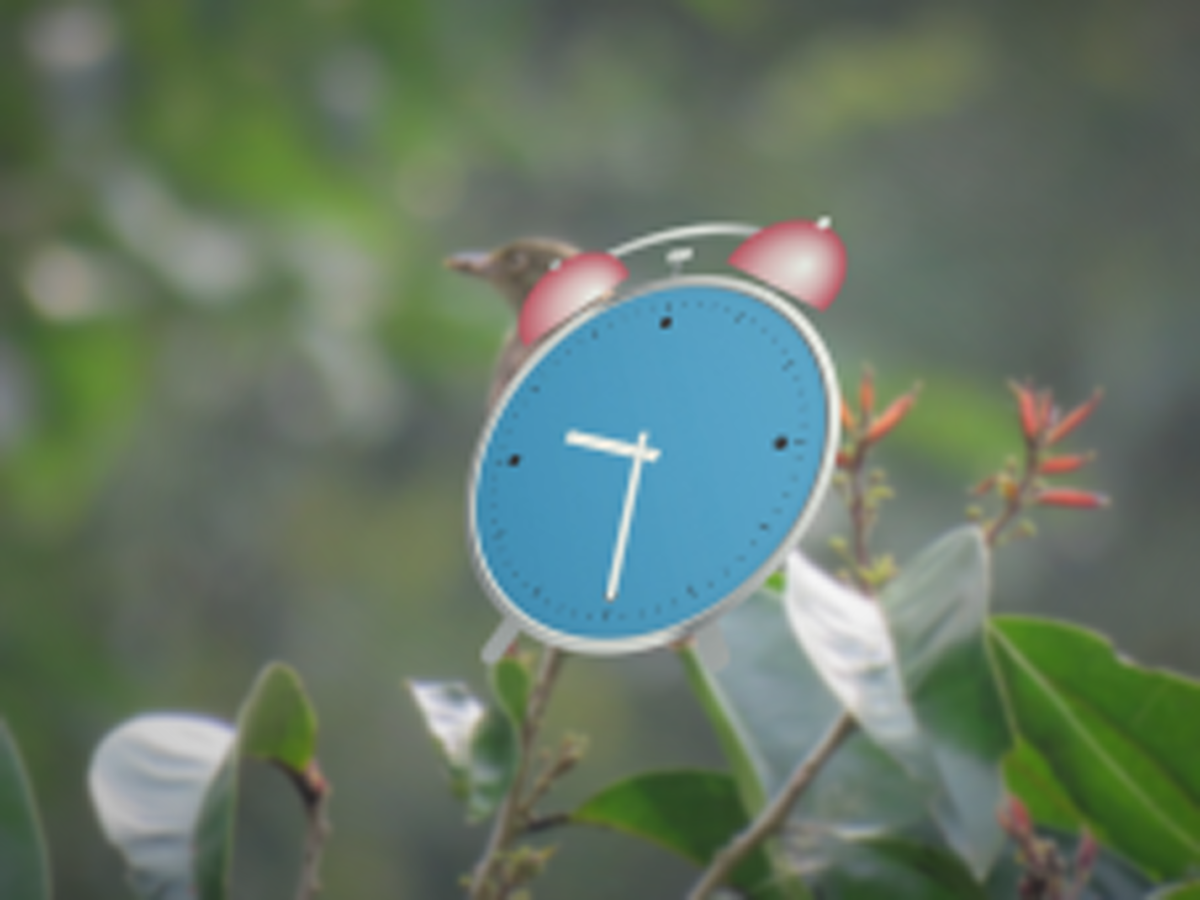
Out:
h=9 m=30
